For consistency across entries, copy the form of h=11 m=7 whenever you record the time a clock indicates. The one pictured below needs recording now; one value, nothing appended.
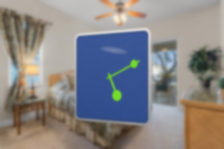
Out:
h=5 m=11
